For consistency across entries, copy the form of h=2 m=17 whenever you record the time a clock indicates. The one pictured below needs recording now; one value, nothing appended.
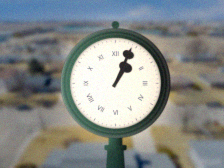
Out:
h=1 m=4
